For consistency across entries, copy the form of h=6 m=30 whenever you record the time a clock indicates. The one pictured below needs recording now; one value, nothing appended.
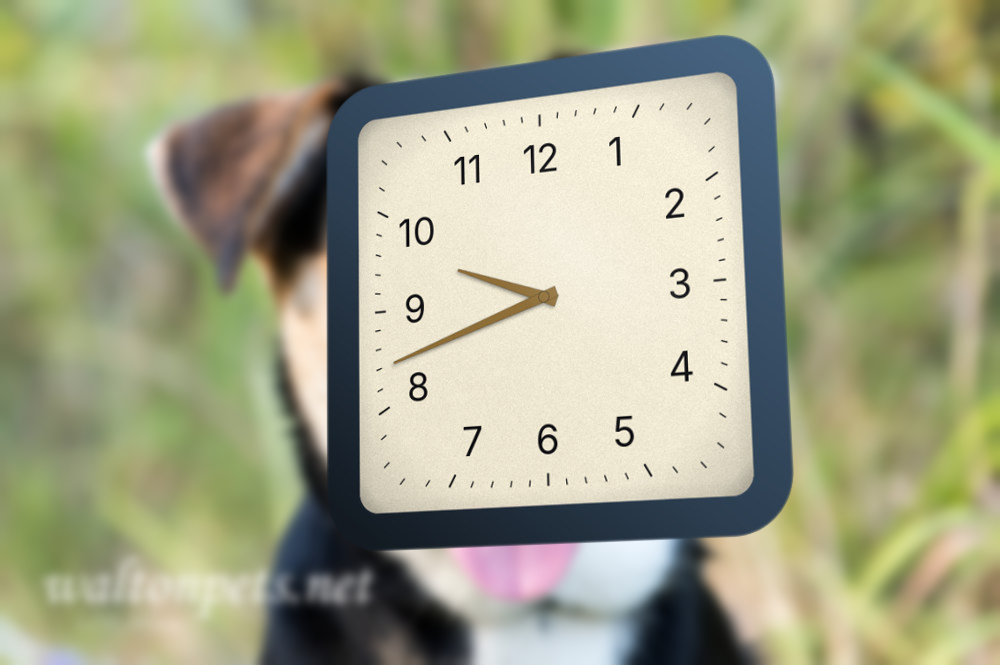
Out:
h=9 m=42
